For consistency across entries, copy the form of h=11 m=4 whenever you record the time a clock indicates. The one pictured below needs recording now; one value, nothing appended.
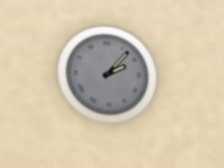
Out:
h=2 m=7
